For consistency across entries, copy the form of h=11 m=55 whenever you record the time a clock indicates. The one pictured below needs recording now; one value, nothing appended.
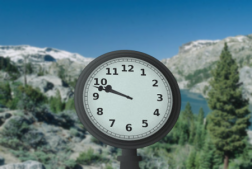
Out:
h=9 m=48
